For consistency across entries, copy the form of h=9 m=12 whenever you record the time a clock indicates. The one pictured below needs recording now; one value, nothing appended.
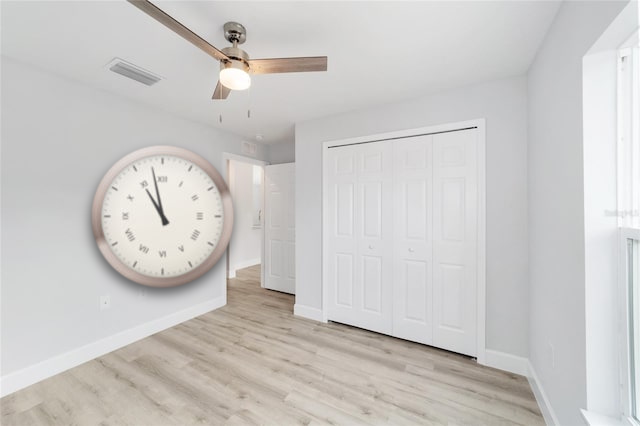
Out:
h=10 m=58
